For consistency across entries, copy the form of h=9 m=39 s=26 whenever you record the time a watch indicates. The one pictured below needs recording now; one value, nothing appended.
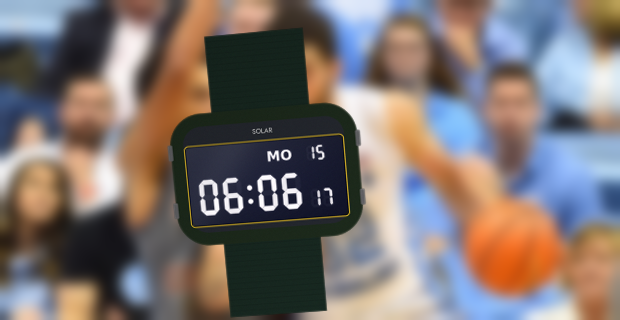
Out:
h=6 m=6 s=17
